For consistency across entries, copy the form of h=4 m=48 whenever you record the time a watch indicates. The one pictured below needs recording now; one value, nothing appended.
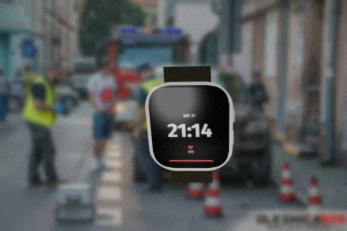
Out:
h=21 m=14
